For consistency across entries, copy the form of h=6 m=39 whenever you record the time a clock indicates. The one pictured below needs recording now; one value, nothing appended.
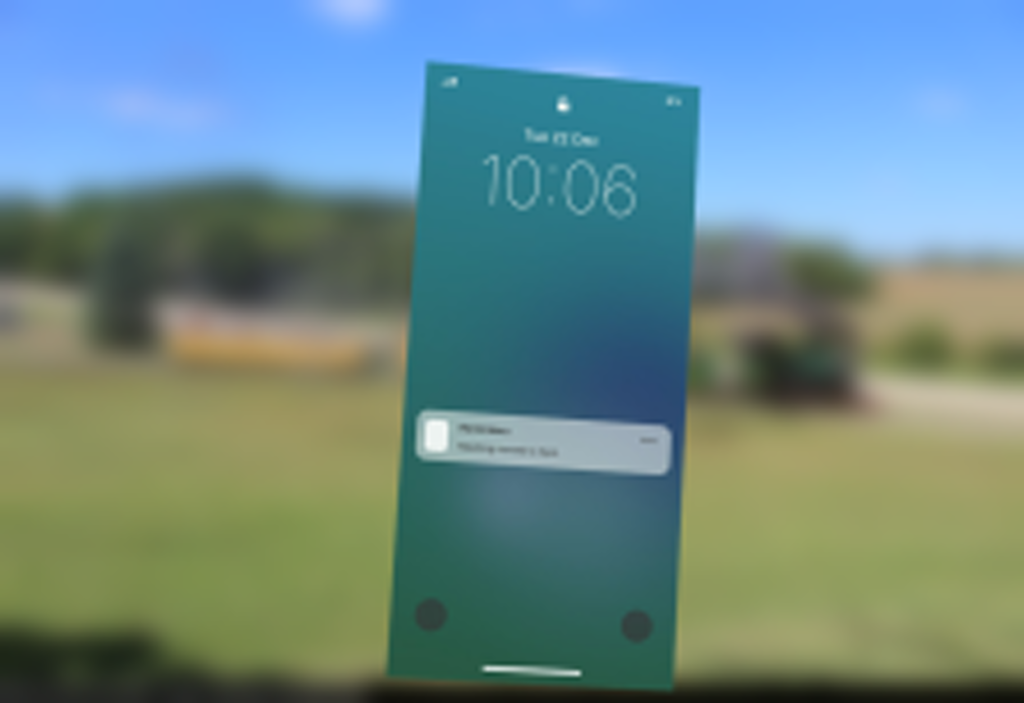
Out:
h=10 m=6
